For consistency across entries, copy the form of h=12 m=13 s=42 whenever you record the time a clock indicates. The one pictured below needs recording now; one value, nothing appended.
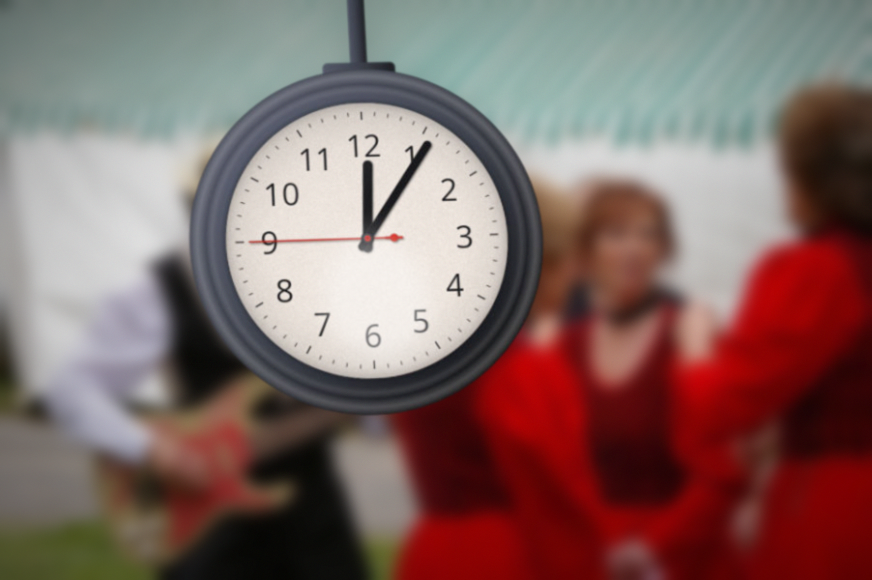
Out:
h=12 m=5 s=45
